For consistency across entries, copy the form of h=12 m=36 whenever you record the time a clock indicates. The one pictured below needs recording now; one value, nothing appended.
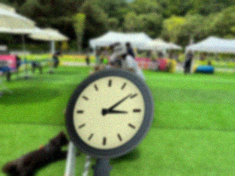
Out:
h=3 m=9
